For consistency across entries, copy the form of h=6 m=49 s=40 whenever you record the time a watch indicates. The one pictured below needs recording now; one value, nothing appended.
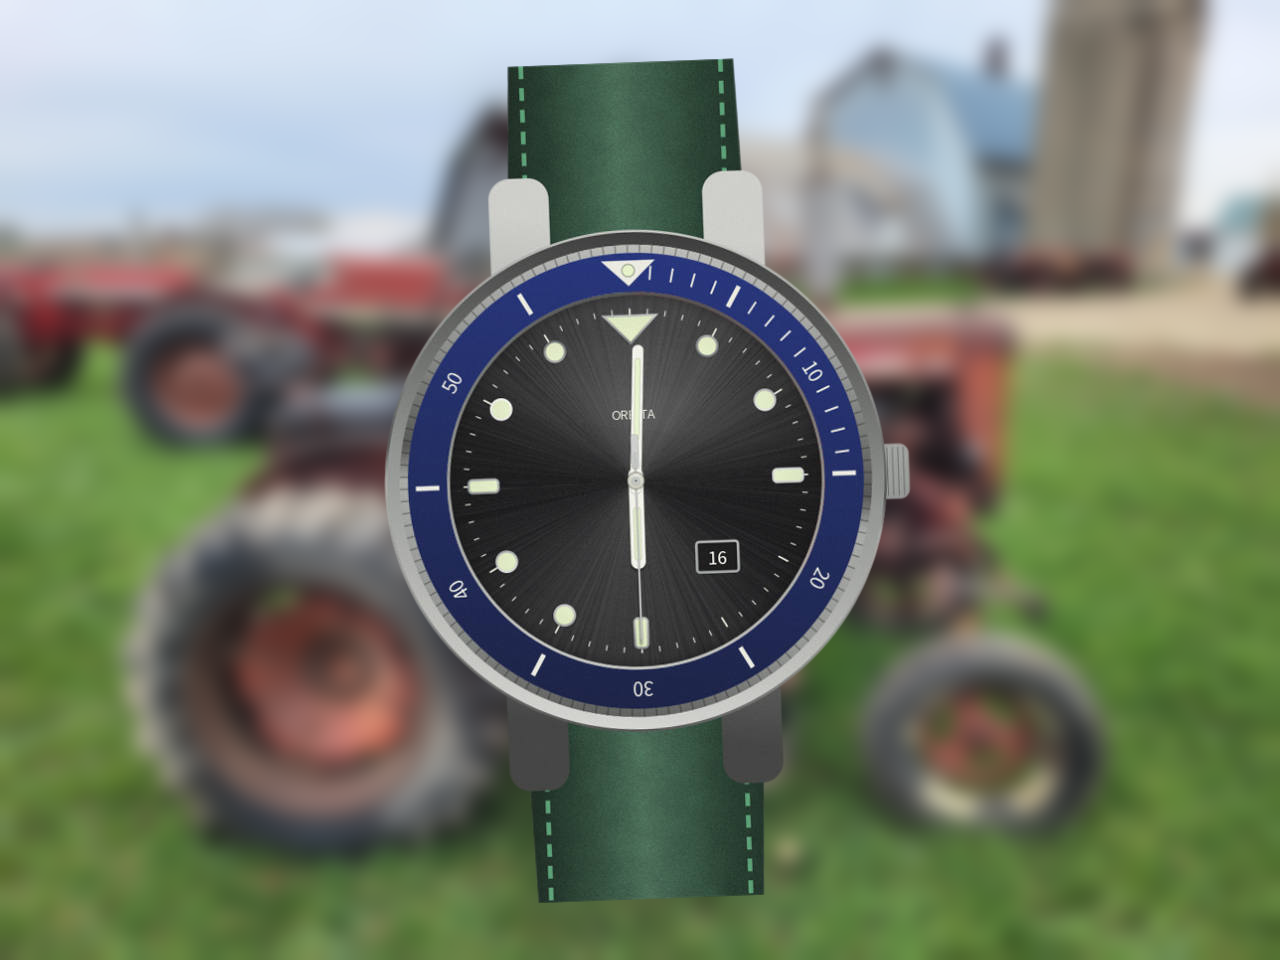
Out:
h=6 m=0 s=30
